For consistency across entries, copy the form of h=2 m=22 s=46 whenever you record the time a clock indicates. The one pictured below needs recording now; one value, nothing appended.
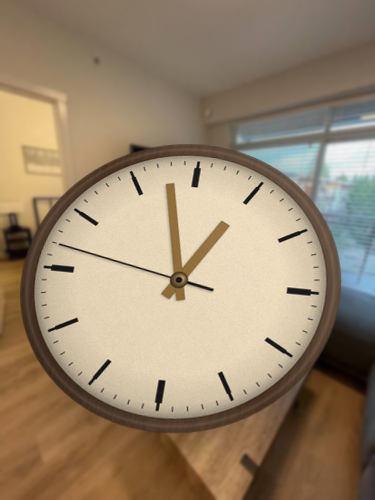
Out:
h=12 m=57 s=47
